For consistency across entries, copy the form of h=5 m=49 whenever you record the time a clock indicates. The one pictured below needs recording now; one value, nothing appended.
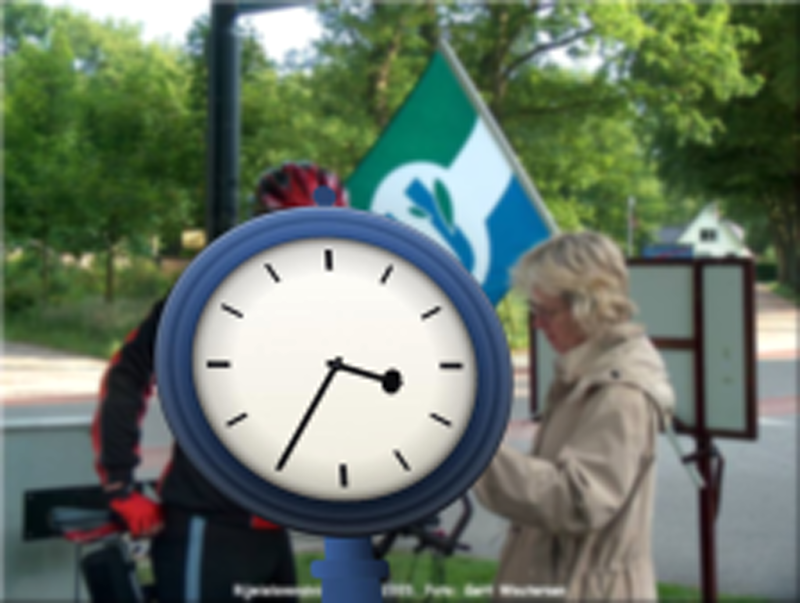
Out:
h=3 m=35
